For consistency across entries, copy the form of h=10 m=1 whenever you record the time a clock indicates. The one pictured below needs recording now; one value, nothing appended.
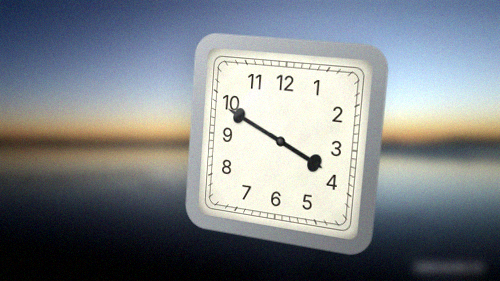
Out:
h=3 m=49
